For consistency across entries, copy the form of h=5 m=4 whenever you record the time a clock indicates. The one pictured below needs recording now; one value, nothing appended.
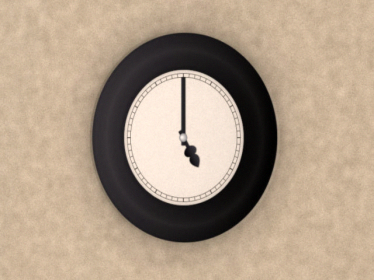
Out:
h=5 m=0
